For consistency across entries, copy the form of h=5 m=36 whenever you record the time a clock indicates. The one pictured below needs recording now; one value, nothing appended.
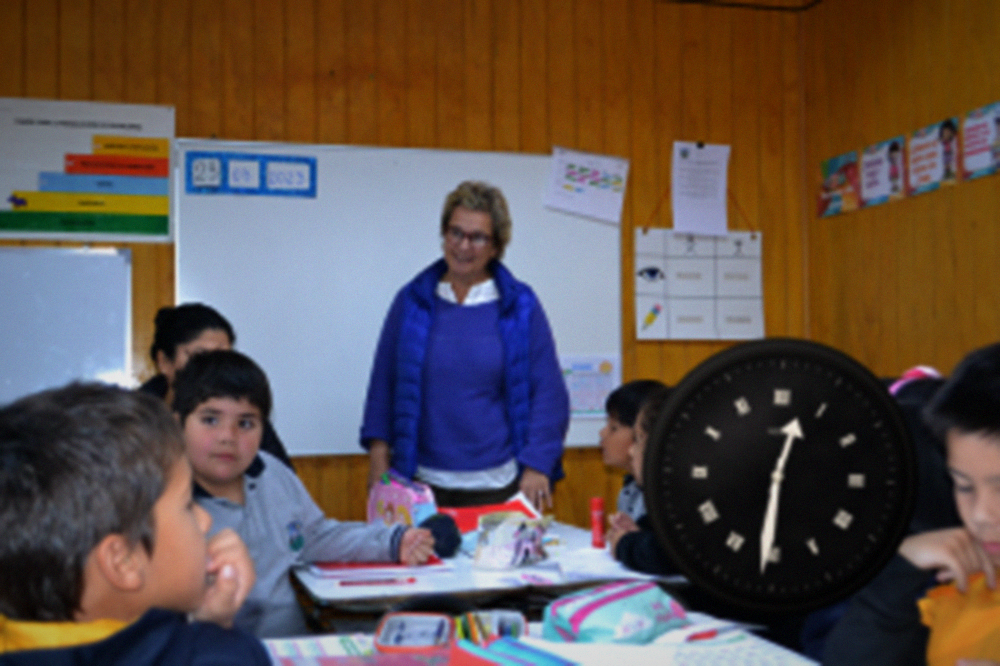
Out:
h=12 m=31
